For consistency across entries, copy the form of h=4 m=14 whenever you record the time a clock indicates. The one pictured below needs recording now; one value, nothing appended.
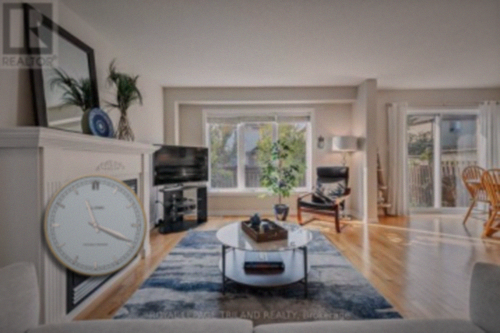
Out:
h=11 m=19
